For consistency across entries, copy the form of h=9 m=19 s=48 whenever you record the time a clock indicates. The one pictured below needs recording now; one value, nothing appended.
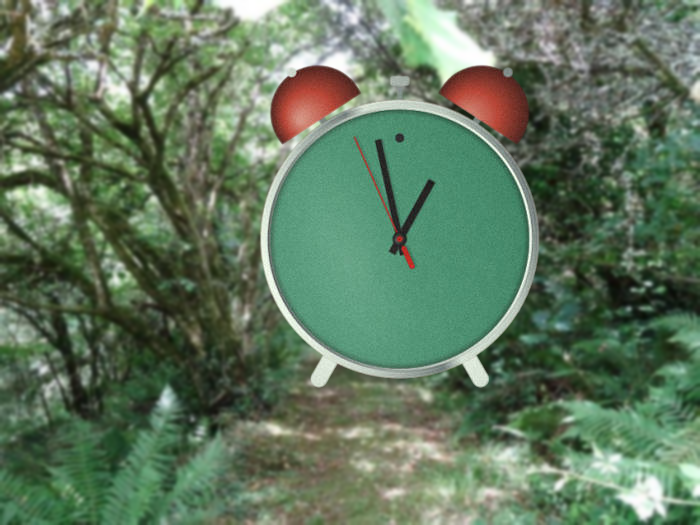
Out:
h=12 m=57 s=56
